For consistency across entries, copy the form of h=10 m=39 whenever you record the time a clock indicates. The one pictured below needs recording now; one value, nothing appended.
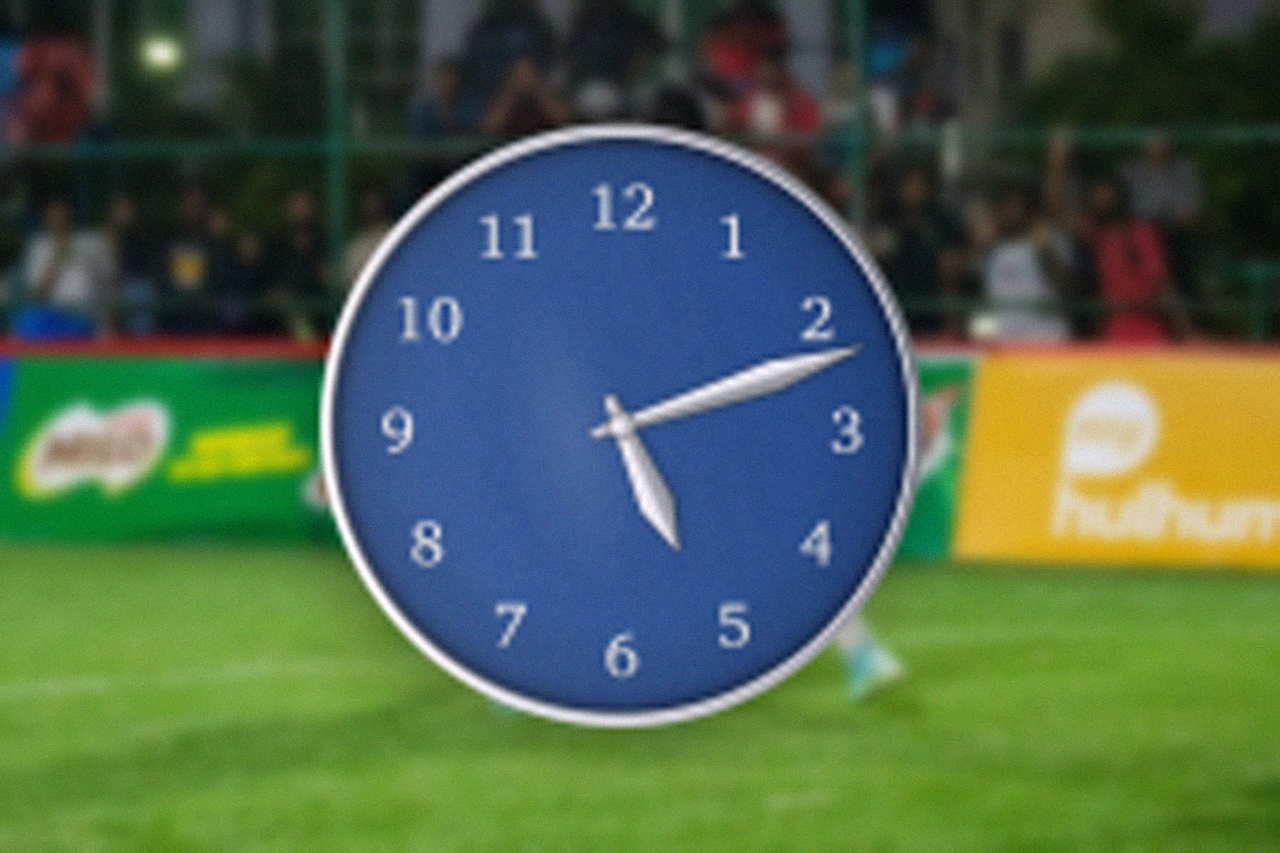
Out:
h=5 m=12
